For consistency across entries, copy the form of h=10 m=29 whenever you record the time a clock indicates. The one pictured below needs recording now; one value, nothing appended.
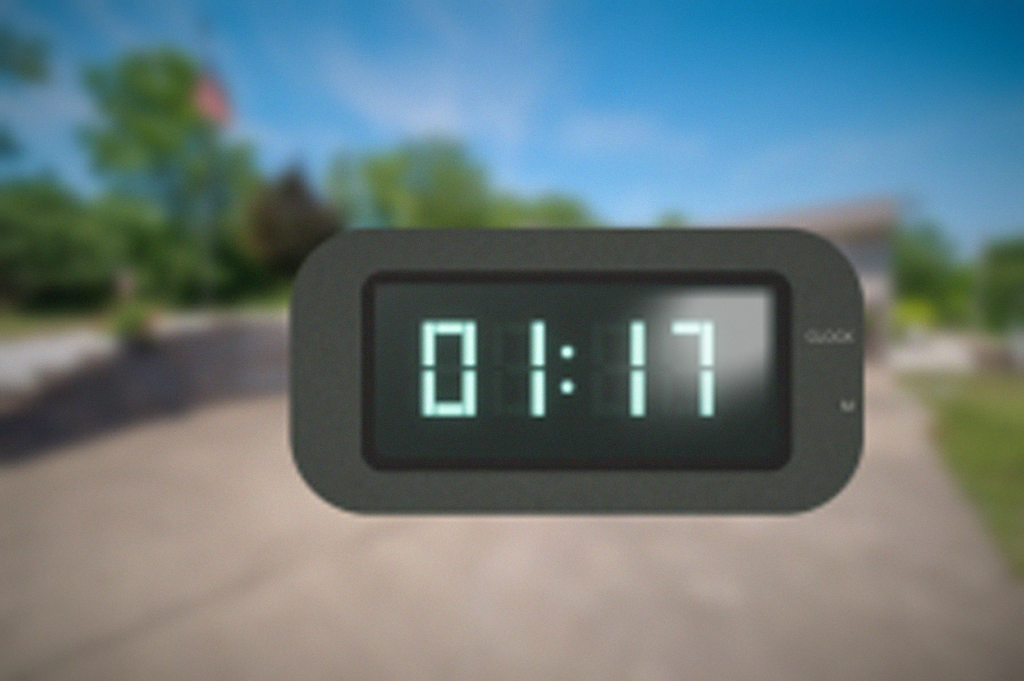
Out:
h=1 m=17
